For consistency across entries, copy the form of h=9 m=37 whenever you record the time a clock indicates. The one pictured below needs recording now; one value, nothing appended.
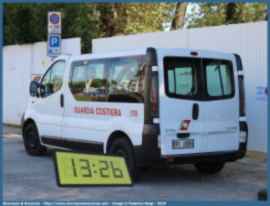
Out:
h=13 m=26
